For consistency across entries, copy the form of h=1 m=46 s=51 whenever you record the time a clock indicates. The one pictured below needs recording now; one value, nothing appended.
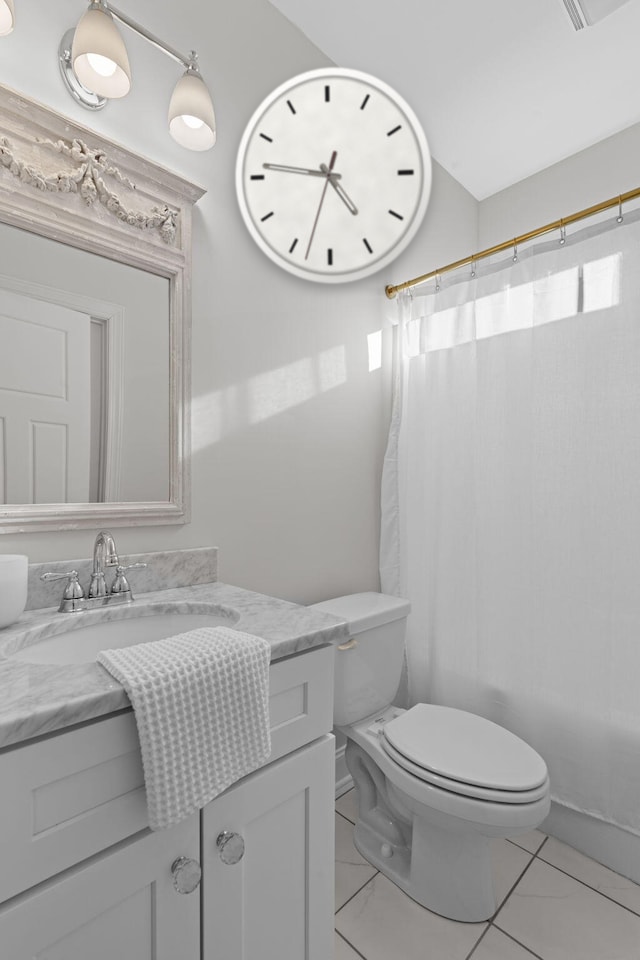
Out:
h=4 m=46 s=33
